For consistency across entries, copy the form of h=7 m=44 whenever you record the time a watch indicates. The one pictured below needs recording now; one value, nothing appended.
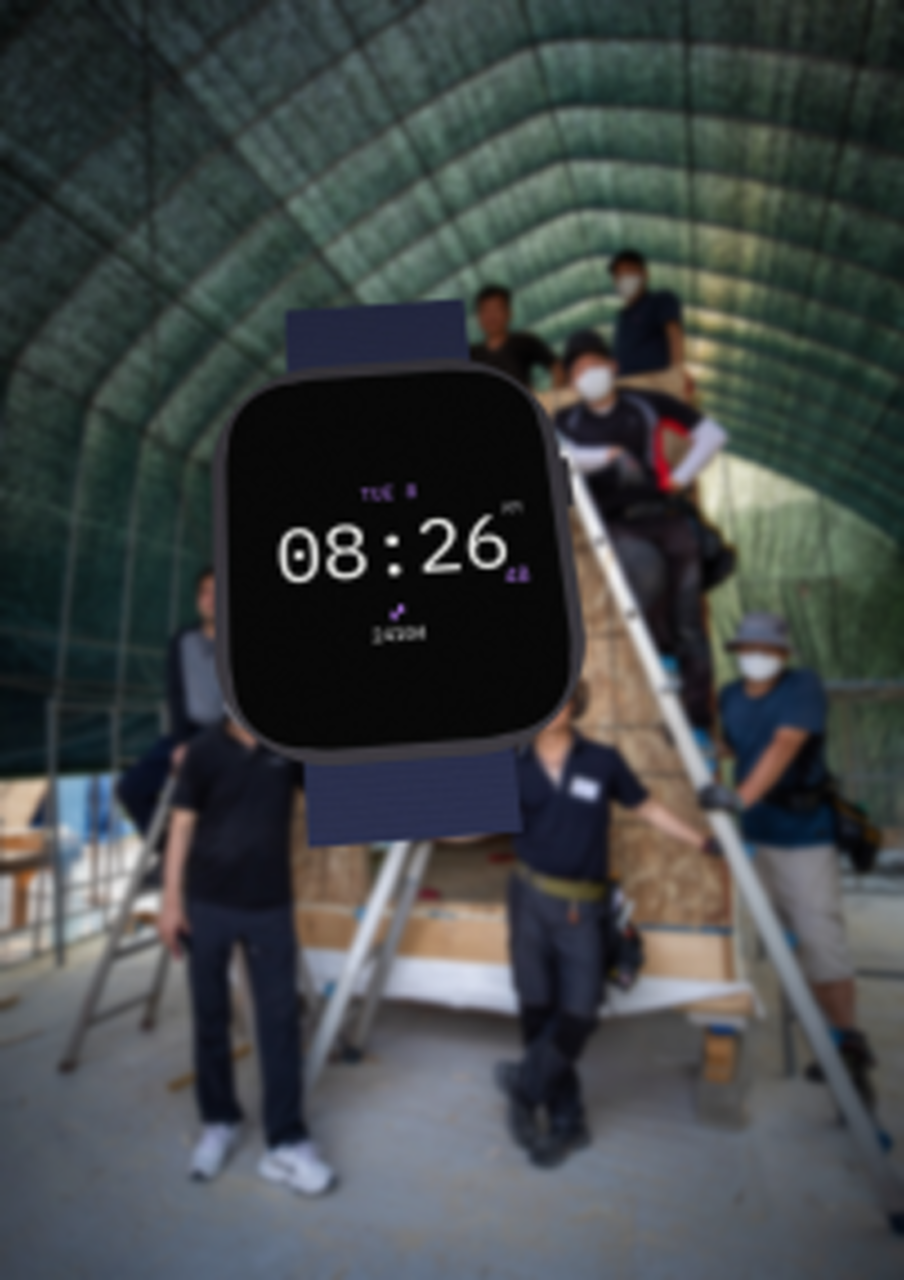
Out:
h=8 m=26
